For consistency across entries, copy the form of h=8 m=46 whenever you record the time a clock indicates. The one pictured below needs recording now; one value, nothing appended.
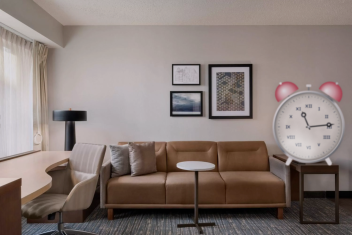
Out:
h=11 m=14
